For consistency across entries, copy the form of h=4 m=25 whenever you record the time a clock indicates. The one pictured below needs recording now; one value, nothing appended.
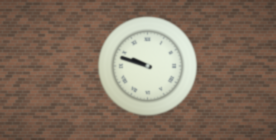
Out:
h=9 m=48
